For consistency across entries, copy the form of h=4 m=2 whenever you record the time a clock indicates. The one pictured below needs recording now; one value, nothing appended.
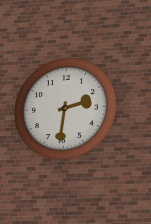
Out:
h=2 m=31
